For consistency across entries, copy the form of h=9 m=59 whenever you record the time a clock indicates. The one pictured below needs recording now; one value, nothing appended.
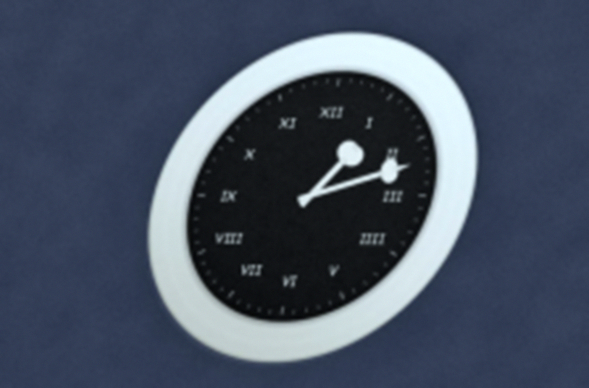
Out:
h=1 m=12
